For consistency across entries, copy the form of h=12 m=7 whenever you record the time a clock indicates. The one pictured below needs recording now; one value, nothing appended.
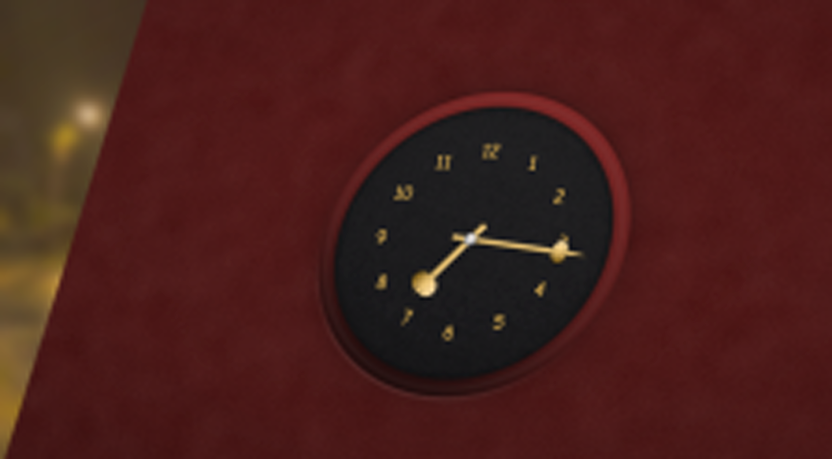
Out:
h=7 m=16
